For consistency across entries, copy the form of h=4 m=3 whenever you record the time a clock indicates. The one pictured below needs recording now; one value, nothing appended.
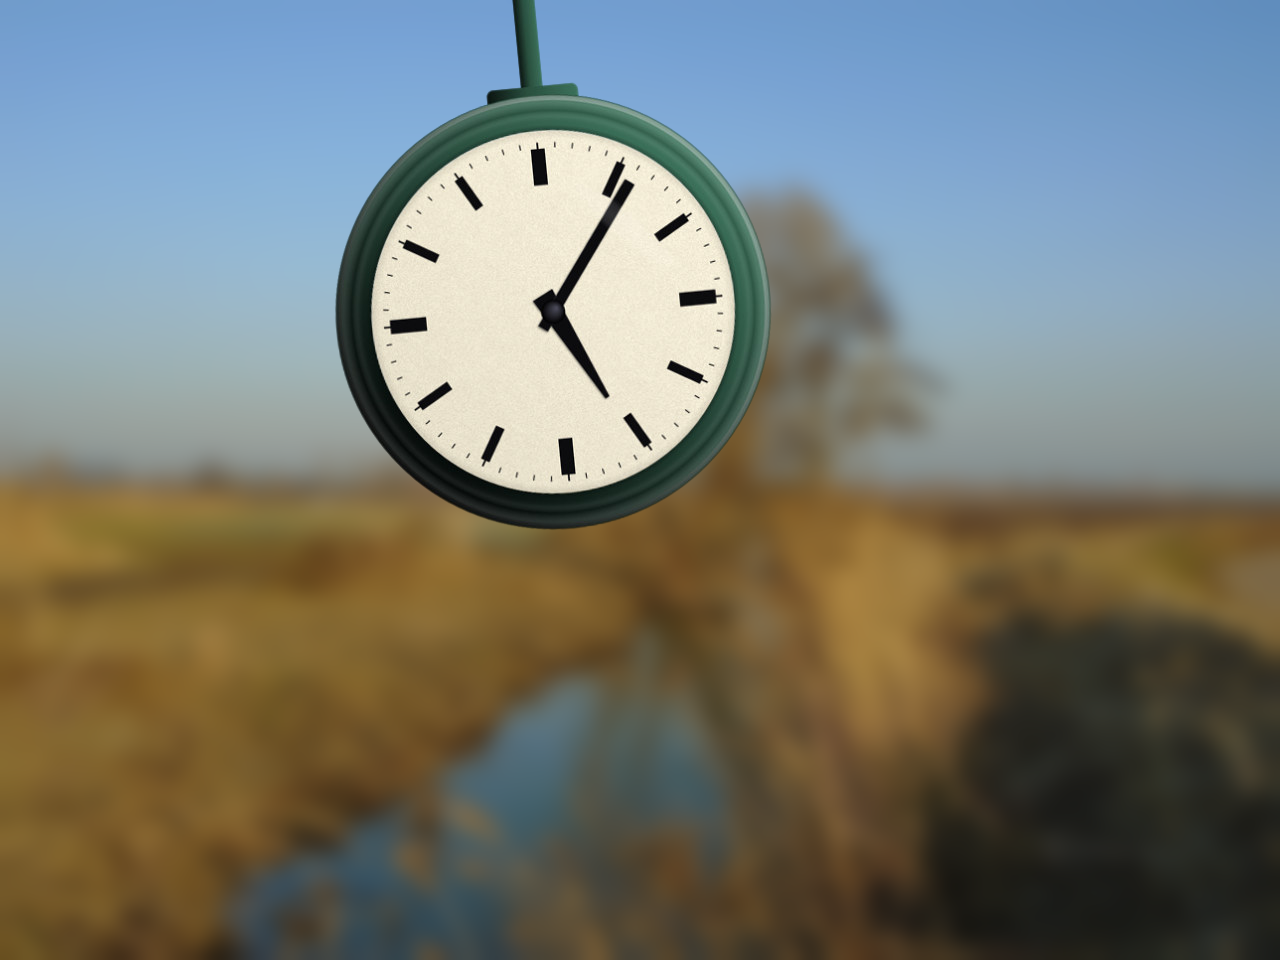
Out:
h=5 m=6
